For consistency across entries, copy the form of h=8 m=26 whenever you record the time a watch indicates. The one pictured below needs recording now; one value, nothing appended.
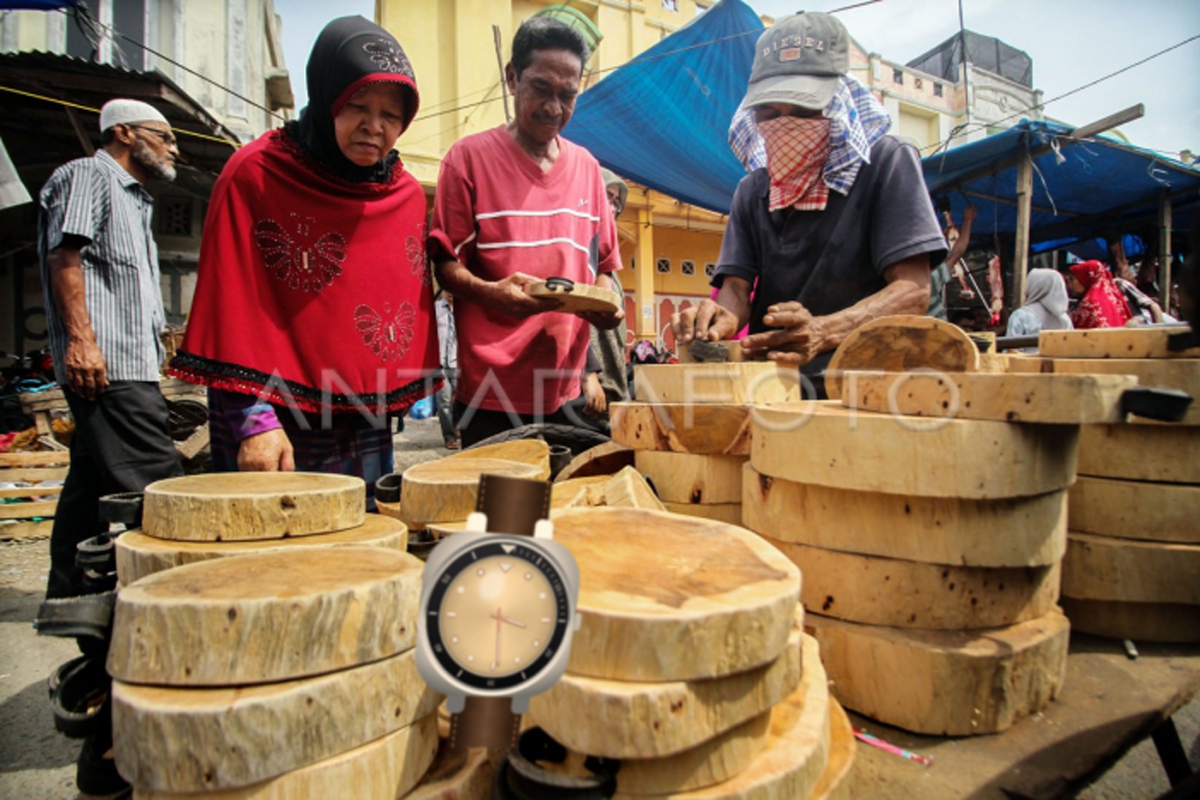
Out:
h=3 m=29
